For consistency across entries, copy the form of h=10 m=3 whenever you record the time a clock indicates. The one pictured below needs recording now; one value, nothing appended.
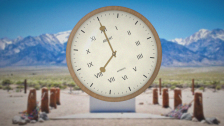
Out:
h=8 m=0
